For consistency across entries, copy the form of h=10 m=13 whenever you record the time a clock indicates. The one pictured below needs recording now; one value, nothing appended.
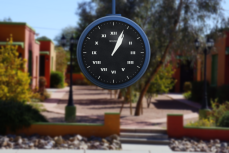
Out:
h=1 m=4
